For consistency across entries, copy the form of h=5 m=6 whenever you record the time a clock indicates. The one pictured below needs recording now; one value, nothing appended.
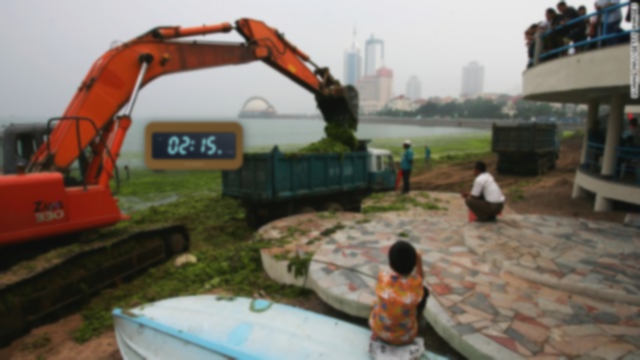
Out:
h=2 m=15
